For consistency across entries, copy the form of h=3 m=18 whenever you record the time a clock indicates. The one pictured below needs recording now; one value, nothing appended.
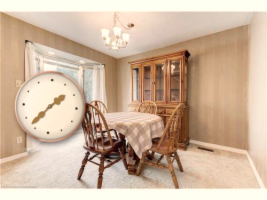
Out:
h=1 m=37
